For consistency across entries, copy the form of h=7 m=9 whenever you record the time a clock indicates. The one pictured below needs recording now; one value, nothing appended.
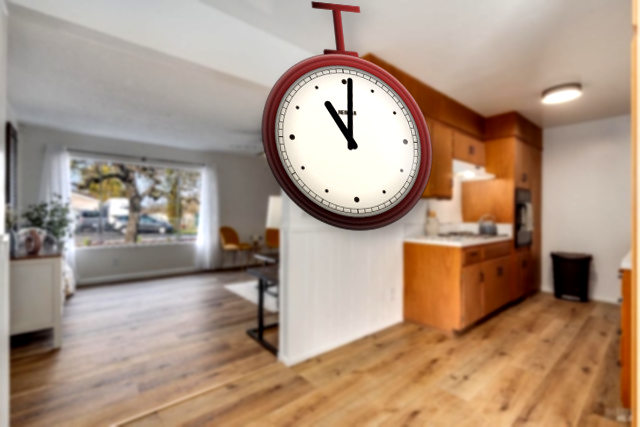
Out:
h=11 m=1
